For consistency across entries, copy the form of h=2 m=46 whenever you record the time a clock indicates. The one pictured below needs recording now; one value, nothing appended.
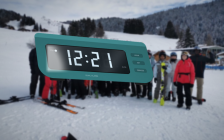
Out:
h=12 m=21
